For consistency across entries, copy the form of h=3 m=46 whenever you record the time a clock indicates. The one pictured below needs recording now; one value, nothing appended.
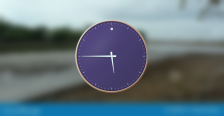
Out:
h=5 m=45
